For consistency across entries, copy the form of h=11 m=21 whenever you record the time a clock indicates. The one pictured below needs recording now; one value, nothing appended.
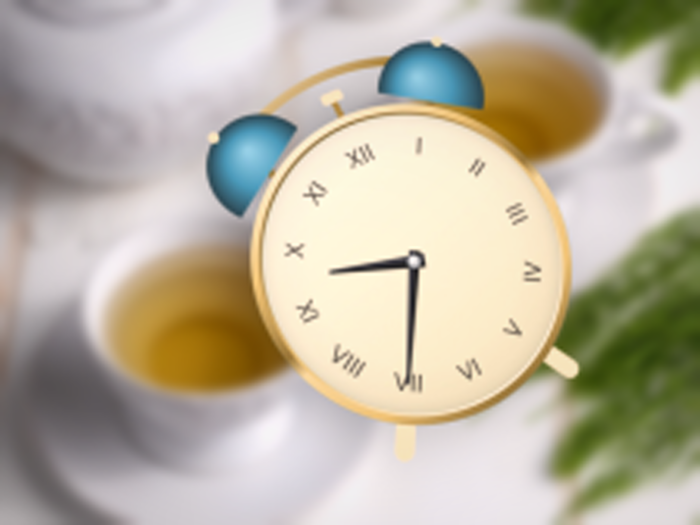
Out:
h=9 m=35
